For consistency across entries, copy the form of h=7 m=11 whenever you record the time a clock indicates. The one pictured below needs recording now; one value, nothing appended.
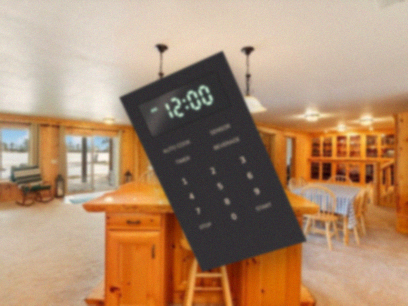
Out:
h=12 m=0
